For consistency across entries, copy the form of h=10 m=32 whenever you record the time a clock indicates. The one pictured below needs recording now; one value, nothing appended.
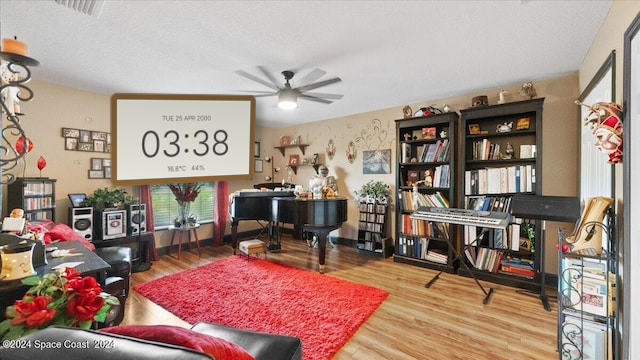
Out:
h=3 m=38
